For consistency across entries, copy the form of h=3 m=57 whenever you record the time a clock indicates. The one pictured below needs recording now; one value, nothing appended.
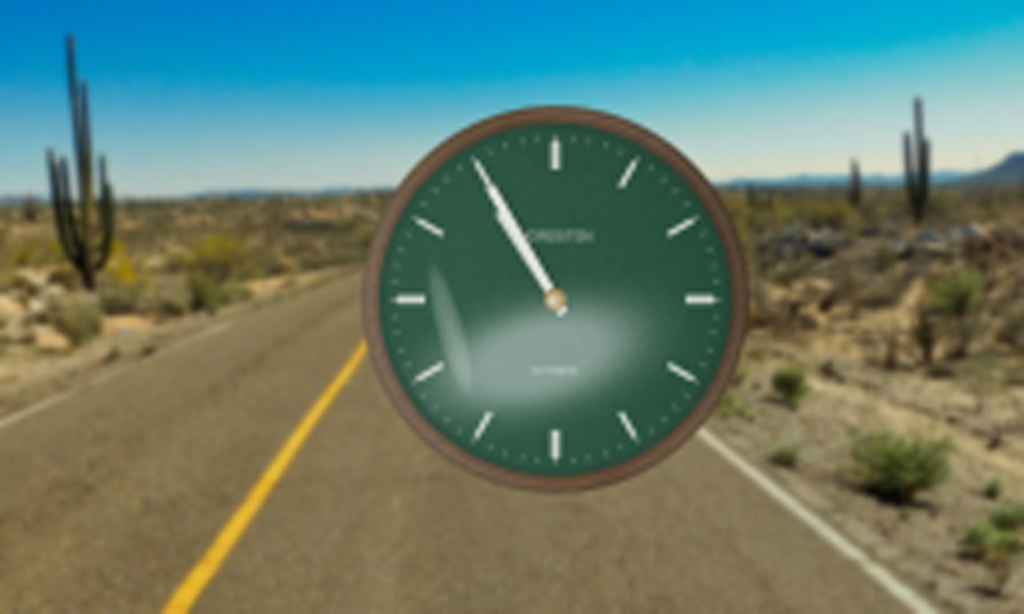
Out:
h=10 m=55
